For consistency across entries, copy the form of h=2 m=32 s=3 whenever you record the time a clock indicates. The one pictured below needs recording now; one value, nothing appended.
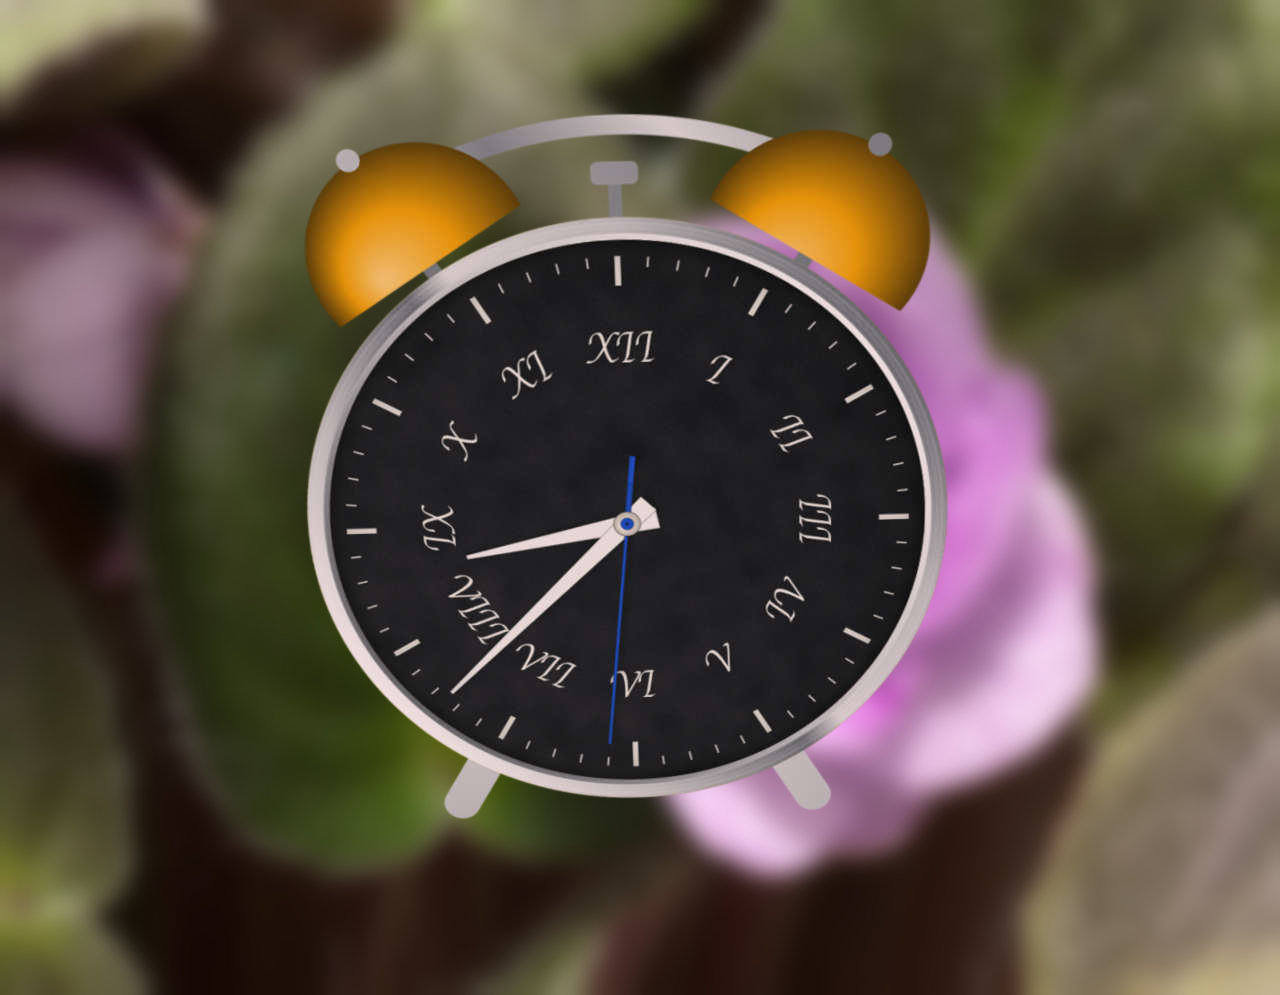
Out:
h=8 m=37 s=31
